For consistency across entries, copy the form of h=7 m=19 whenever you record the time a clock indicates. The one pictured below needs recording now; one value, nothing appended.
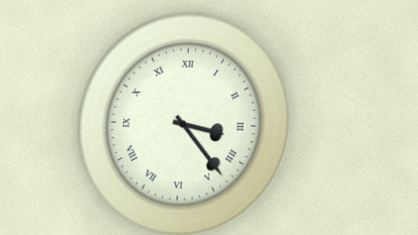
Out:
h=3 m=23
